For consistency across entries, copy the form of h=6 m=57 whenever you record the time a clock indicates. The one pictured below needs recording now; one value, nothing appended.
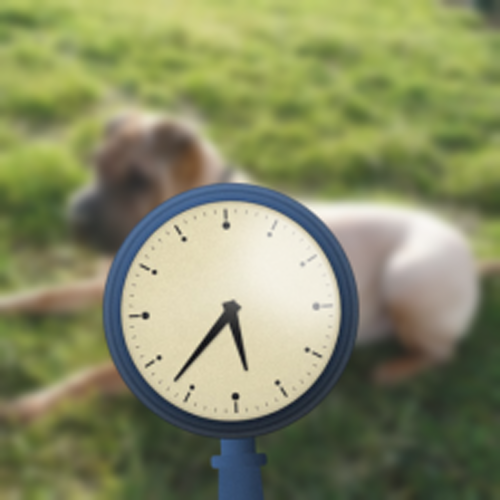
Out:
h=5 m=37
